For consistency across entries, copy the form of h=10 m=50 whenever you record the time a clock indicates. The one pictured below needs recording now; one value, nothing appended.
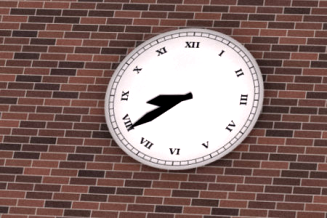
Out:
h=8 m=39
